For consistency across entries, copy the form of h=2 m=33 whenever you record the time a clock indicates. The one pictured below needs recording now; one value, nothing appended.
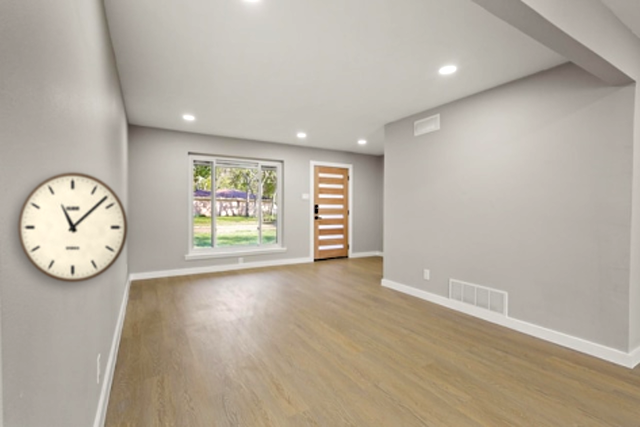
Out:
h=11 m=8
